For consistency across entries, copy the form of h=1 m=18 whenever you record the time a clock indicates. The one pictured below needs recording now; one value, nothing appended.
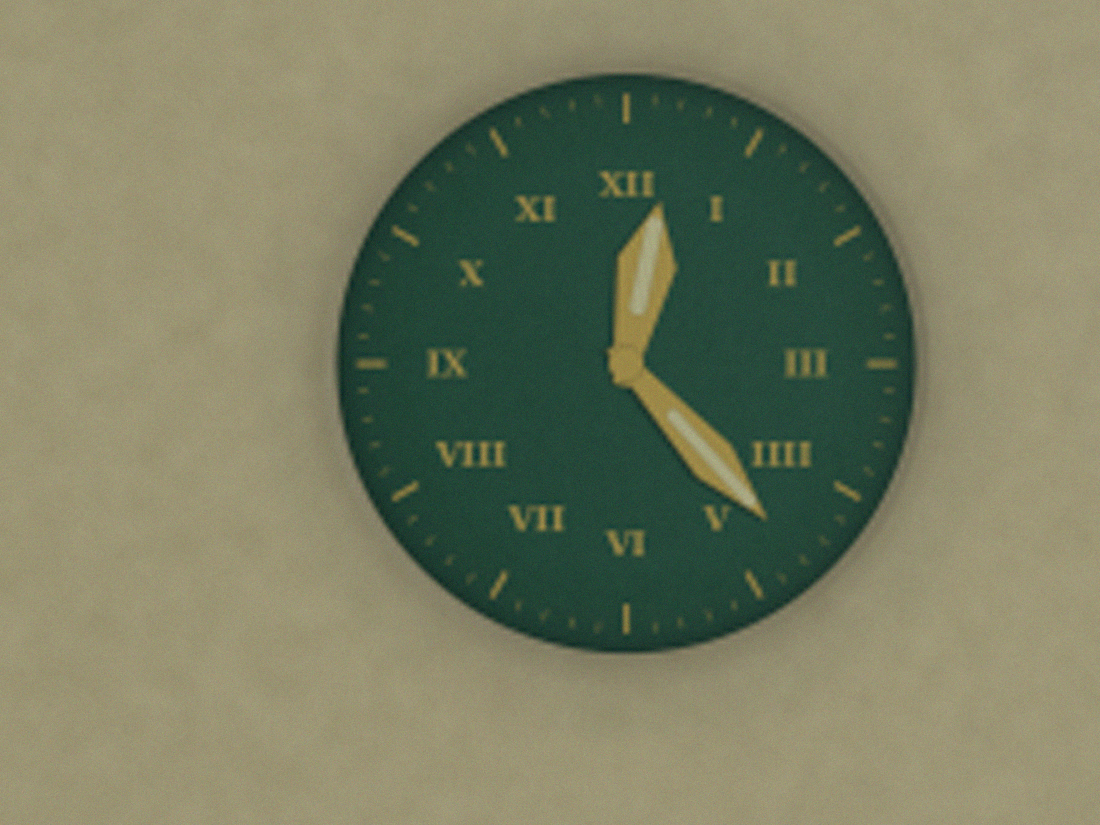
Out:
h=12 m=23
